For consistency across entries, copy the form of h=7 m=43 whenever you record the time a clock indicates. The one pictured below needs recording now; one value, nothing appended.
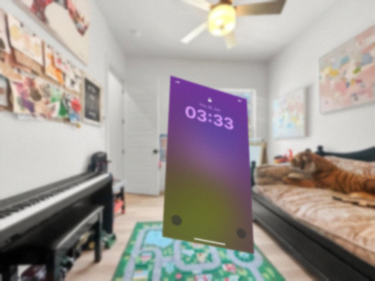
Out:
h=3 m=33
